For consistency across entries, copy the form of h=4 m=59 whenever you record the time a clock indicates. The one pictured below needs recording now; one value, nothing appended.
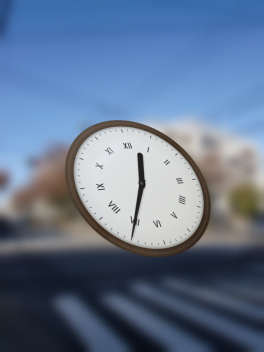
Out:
h=12 m=35
